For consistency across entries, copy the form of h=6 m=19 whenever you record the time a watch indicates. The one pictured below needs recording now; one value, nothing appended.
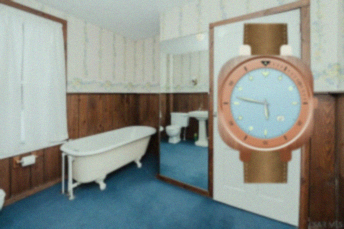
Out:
h=5 m=47
